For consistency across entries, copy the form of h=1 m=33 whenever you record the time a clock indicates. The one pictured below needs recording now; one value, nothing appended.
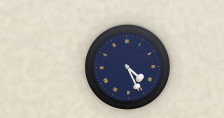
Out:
h=4 m=26
